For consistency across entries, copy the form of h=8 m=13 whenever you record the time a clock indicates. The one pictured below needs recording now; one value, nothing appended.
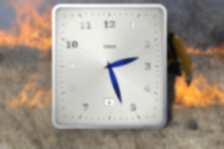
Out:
h=2 m=27
